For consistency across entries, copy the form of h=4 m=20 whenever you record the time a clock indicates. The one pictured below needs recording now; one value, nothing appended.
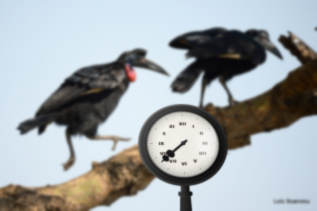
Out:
h=7 m=38
